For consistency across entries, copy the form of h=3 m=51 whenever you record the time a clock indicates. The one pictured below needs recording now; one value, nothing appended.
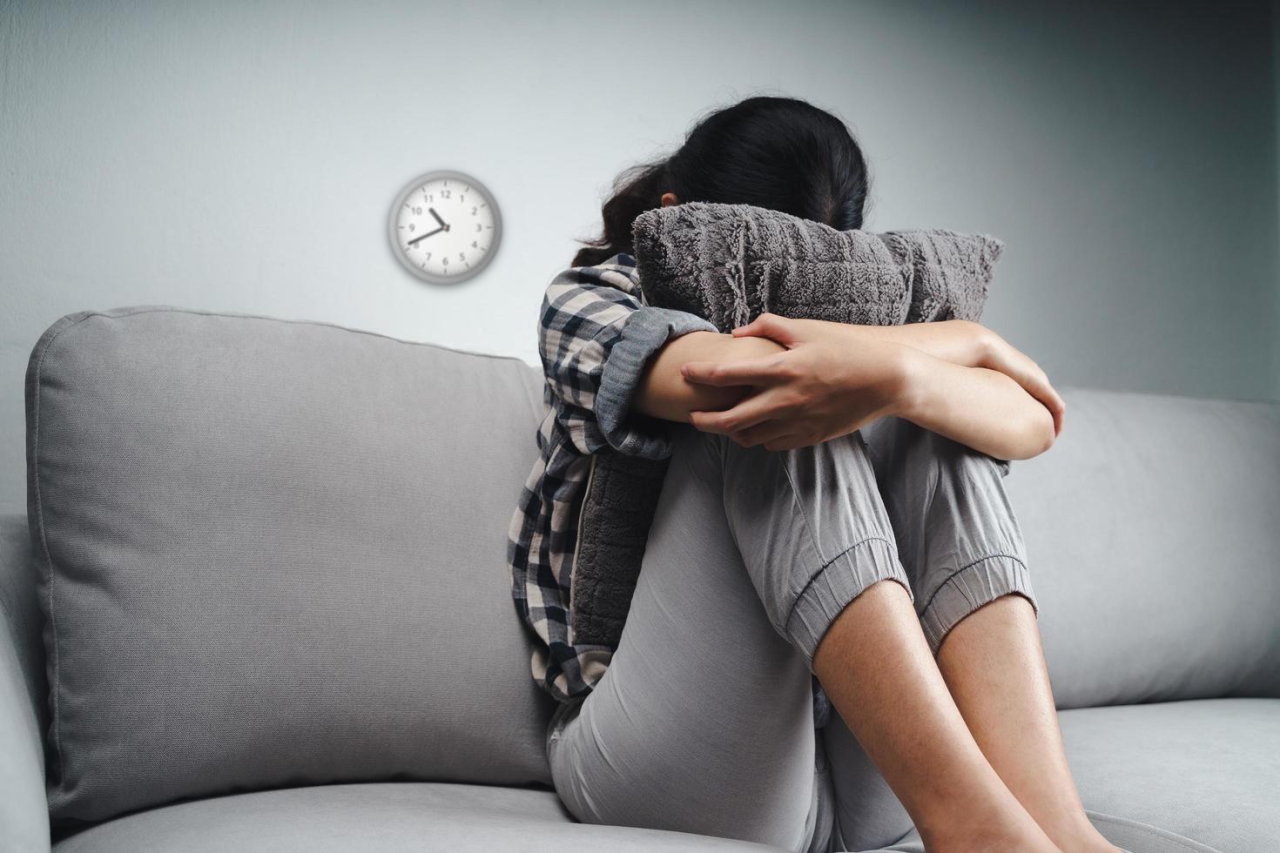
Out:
h=10 m=41
